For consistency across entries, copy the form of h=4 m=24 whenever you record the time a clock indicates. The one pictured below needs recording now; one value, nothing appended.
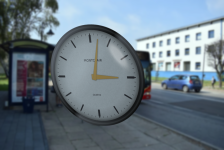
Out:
h=3 m=2
